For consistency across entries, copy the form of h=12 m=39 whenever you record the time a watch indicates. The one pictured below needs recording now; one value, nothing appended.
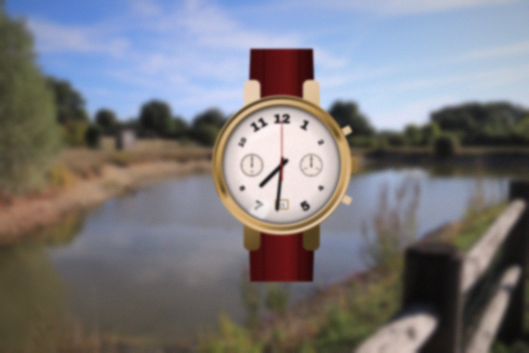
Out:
h=7 m=31
